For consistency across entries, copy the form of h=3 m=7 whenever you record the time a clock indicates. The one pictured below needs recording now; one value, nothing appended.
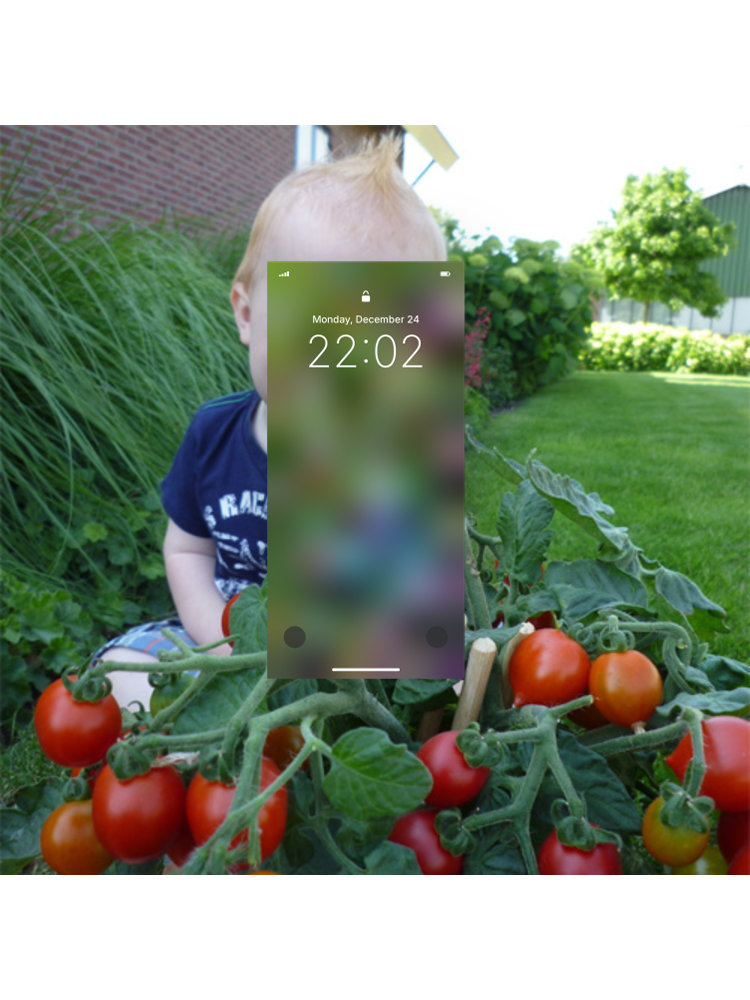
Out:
h=22 m=2
